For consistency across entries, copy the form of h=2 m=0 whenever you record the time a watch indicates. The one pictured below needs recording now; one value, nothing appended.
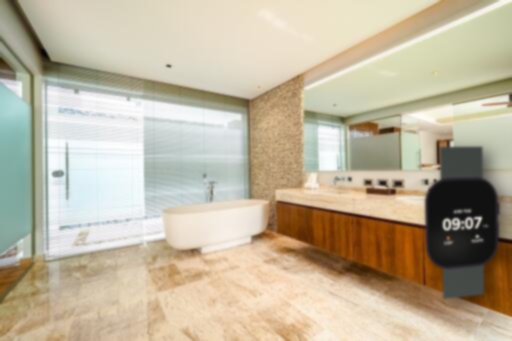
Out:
h=9 m=7
